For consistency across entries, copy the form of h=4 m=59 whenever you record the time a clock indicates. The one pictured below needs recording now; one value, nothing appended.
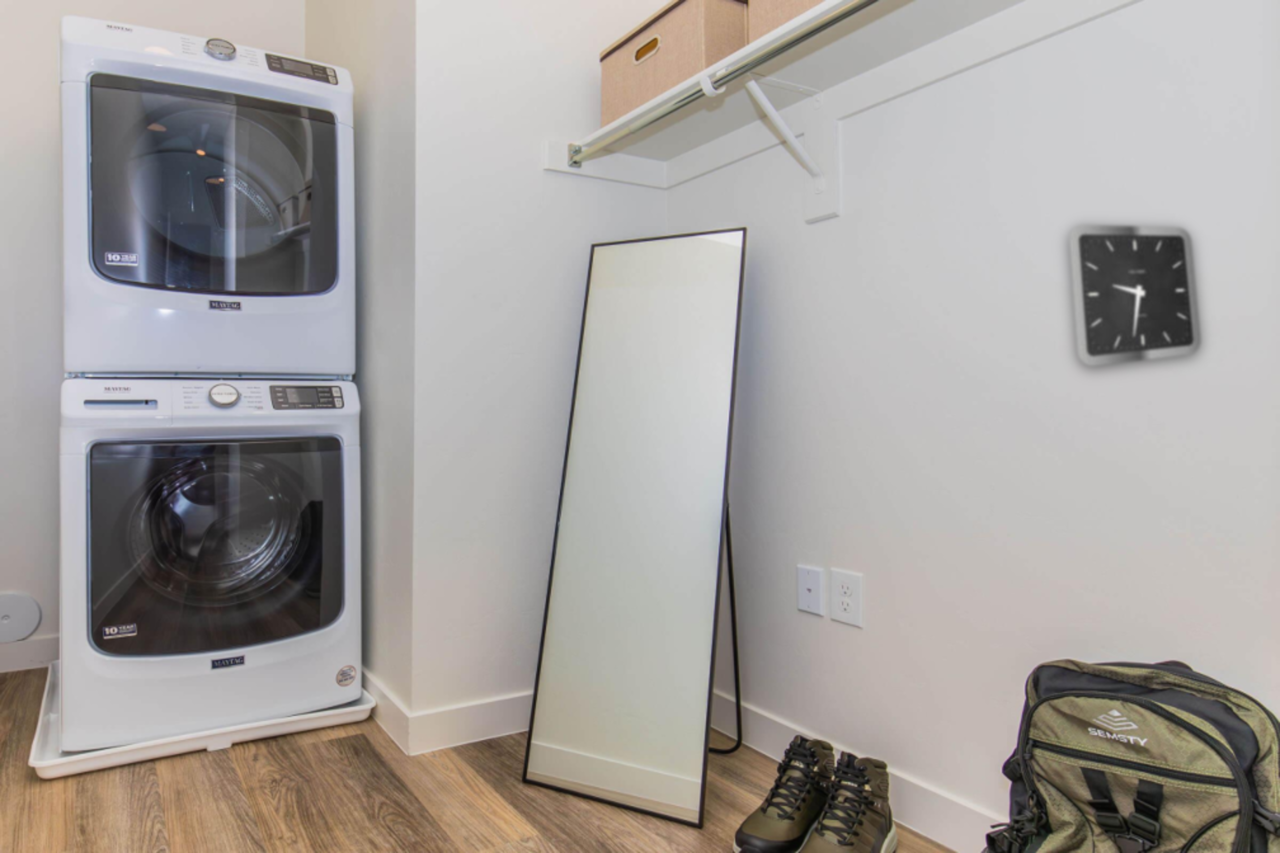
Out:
h=9 m=32
